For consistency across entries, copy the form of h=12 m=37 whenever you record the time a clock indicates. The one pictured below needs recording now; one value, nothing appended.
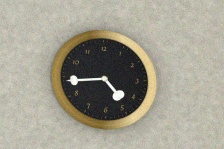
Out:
h=4 m=44
